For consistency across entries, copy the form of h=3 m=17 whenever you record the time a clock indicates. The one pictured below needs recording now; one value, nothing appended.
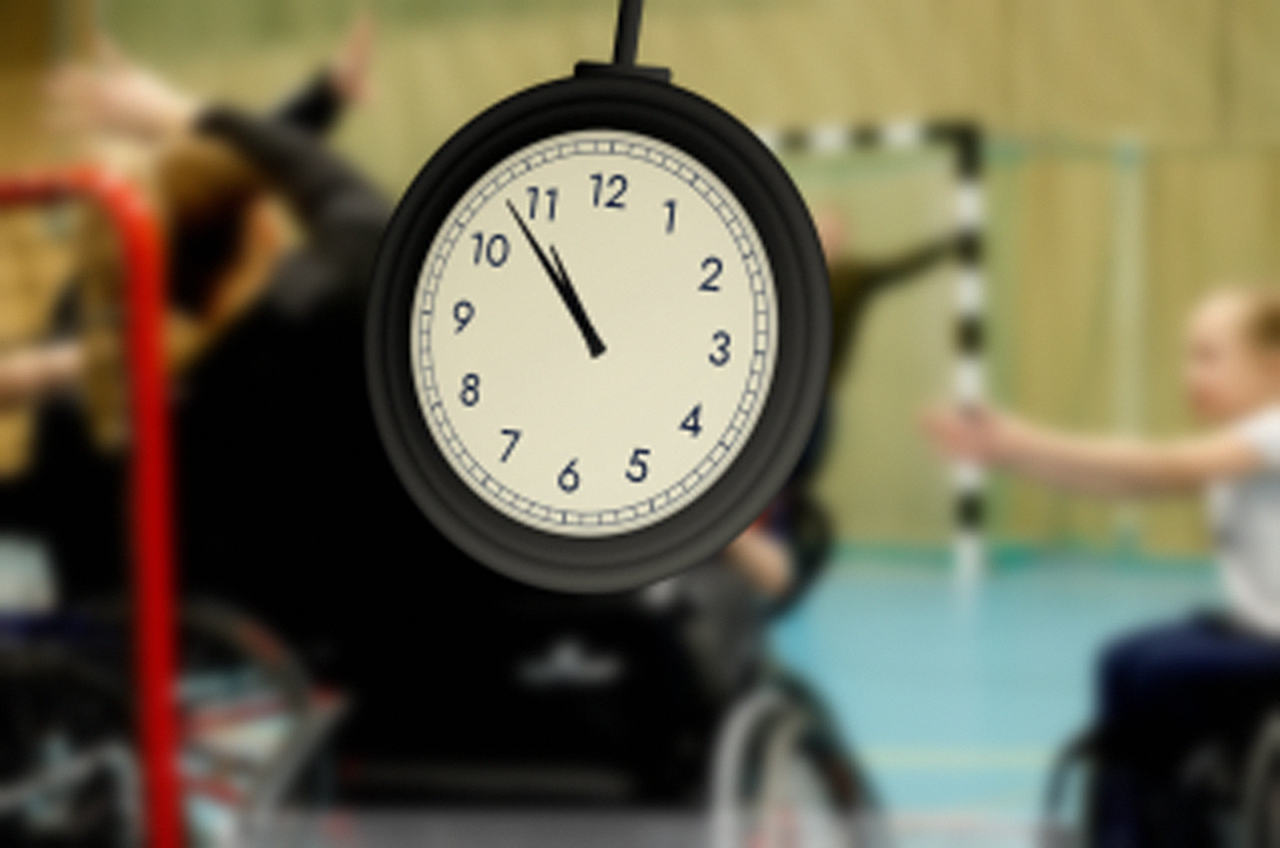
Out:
h=10 m=53
